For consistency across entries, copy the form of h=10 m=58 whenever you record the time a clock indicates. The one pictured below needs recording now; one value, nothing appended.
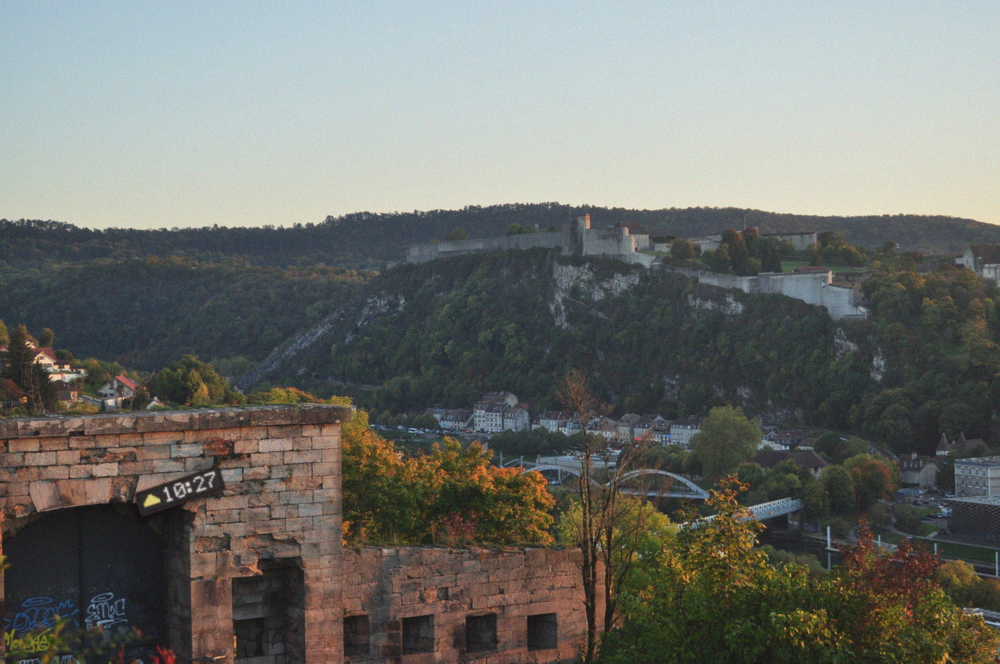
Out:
h=10 m=27
